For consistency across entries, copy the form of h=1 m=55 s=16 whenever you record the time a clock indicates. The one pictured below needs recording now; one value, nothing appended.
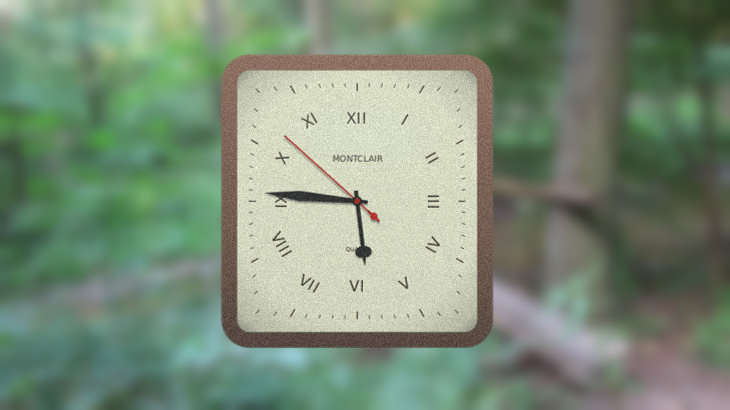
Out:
h=5 m=45 s=52
